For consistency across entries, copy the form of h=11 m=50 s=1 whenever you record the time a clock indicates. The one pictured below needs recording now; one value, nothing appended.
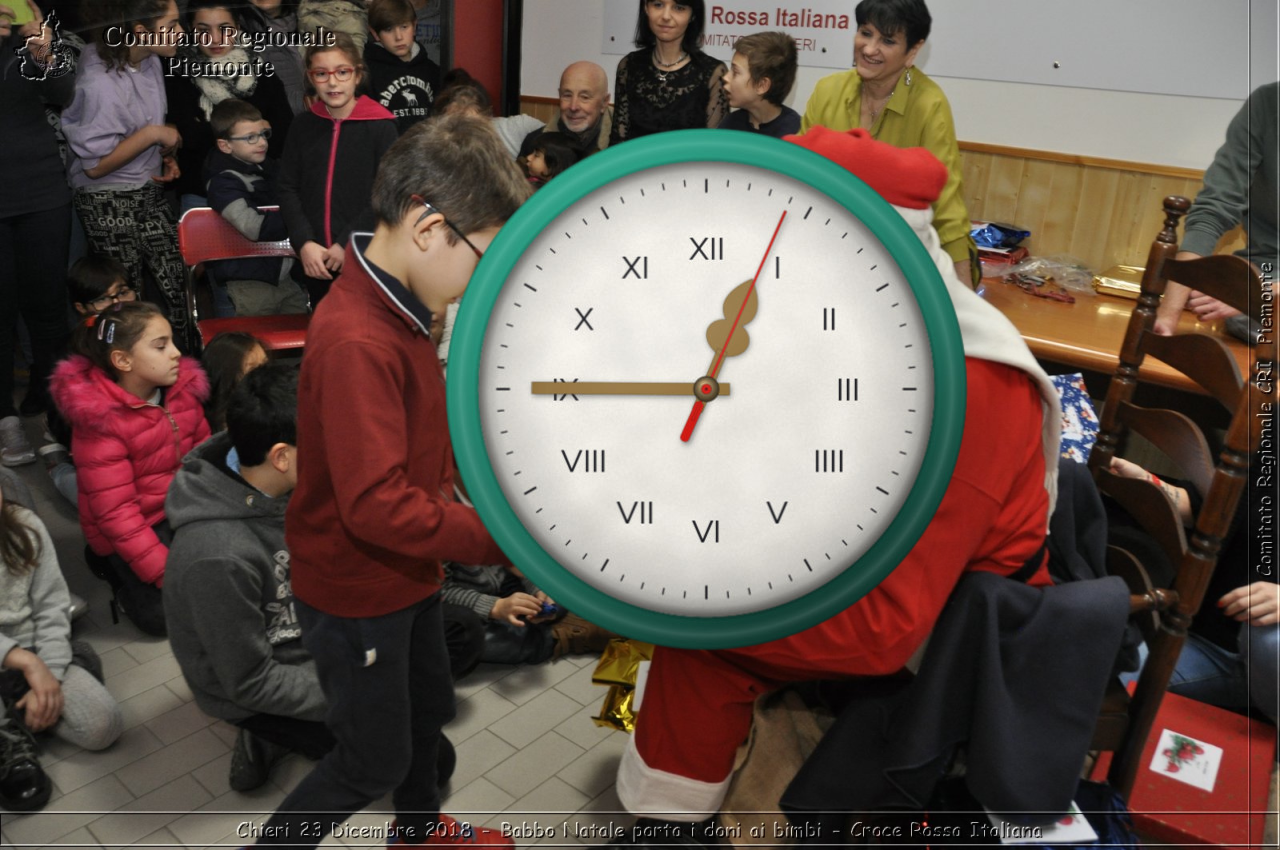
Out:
h=12 m=45 s=4
